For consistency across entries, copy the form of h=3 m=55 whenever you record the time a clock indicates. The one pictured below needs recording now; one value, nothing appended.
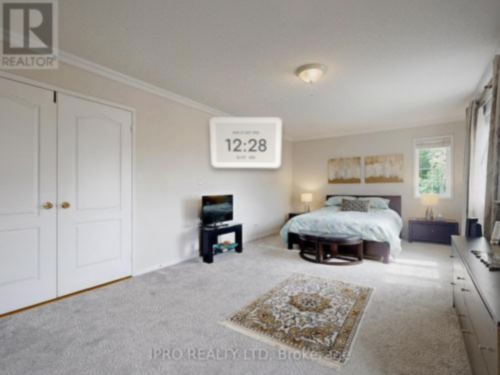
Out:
h=12 m=28
